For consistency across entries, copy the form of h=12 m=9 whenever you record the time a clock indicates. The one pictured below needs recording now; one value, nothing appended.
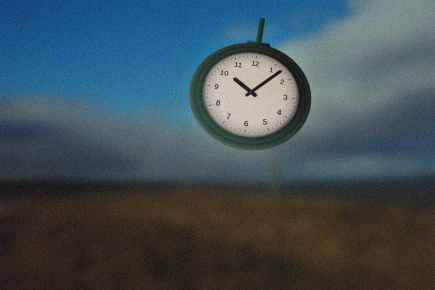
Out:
h=10 m=7
